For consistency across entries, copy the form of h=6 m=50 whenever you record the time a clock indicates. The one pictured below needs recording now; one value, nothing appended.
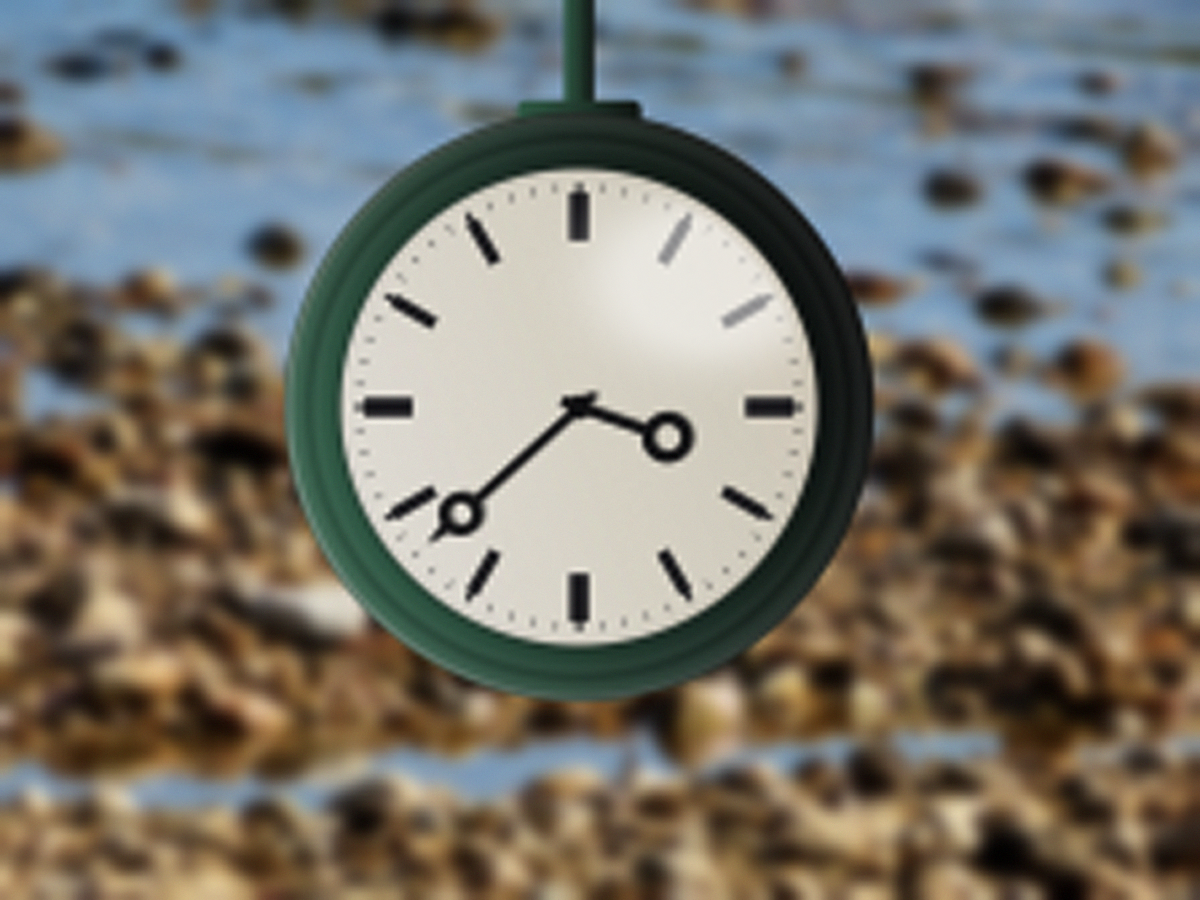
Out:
h=3 m=38
